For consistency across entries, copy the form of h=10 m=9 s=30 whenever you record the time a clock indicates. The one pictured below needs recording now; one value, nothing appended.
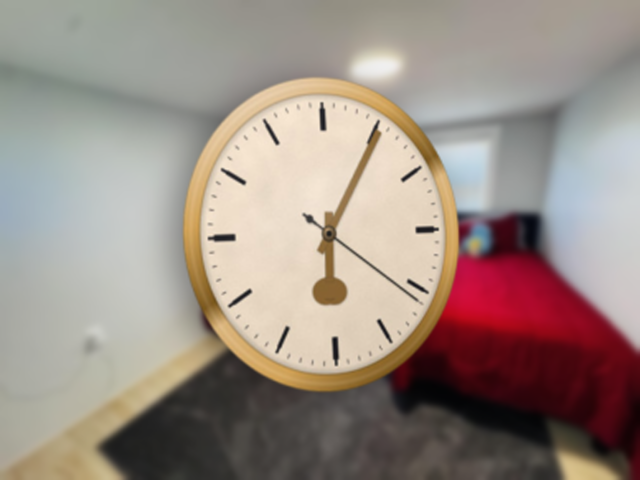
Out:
h=6 m=5 s=21
